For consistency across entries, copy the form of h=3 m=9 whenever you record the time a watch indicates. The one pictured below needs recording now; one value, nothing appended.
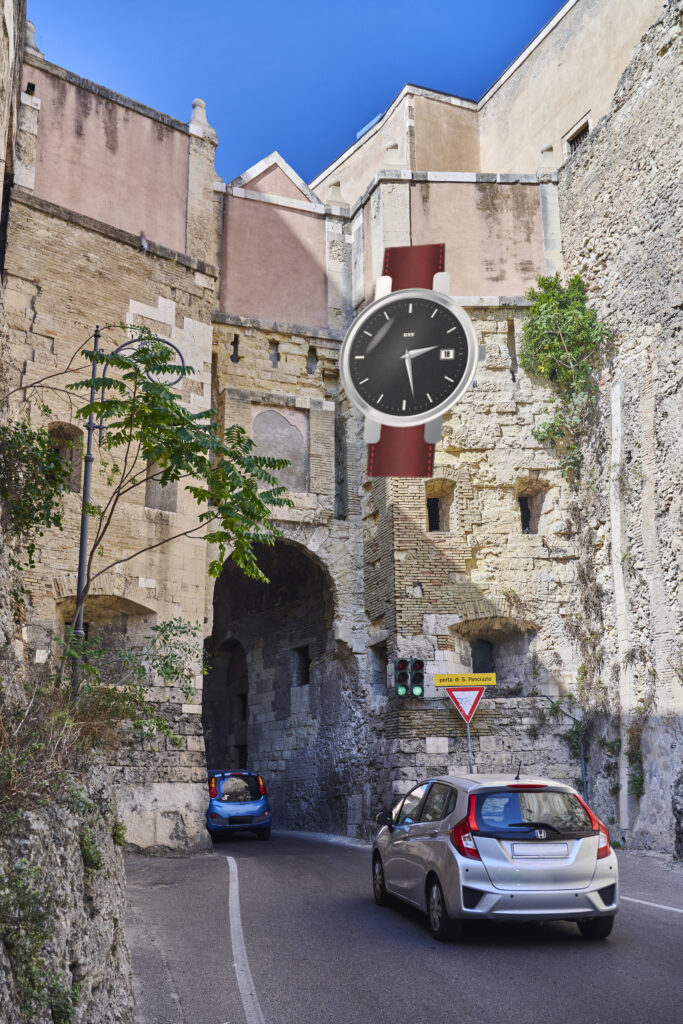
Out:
h=2 m=28
